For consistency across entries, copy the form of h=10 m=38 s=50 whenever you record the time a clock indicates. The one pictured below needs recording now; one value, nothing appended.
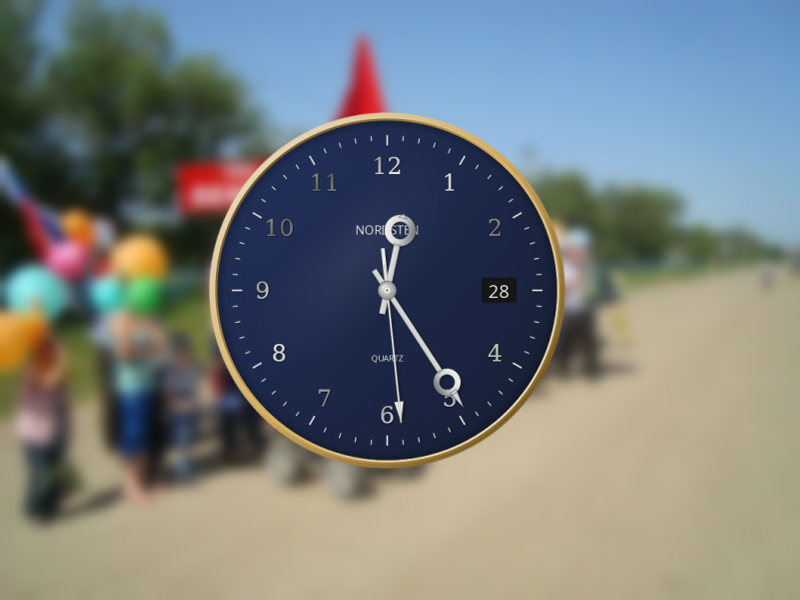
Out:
h=12 m=24 s=29
